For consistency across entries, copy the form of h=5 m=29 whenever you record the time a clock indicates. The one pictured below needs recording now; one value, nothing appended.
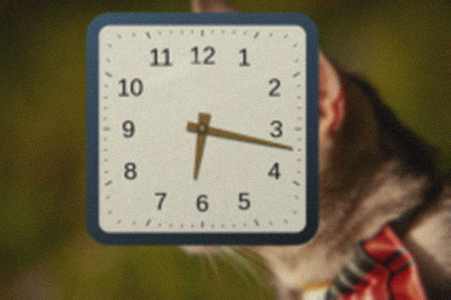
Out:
h=6 m=17
